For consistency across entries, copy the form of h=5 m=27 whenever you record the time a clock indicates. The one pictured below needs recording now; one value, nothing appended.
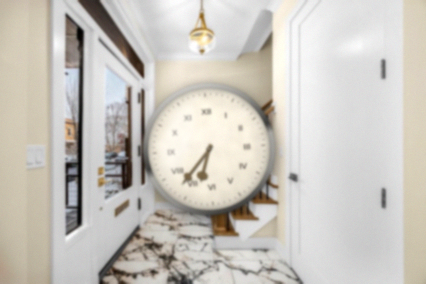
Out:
h=6 m=37
